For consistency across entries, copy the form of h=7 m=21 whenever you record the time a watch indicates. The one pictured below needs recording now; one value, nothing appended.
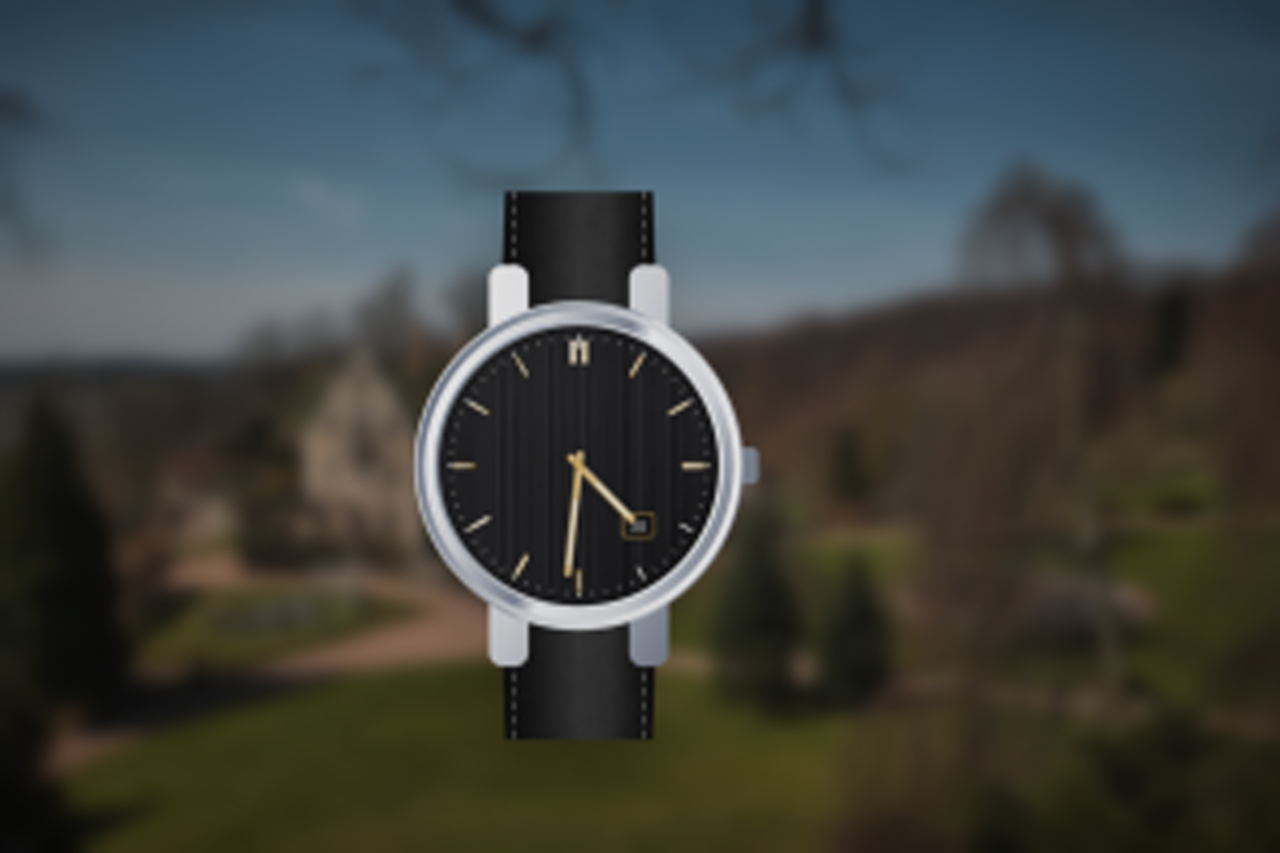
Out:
h=4 m=31
